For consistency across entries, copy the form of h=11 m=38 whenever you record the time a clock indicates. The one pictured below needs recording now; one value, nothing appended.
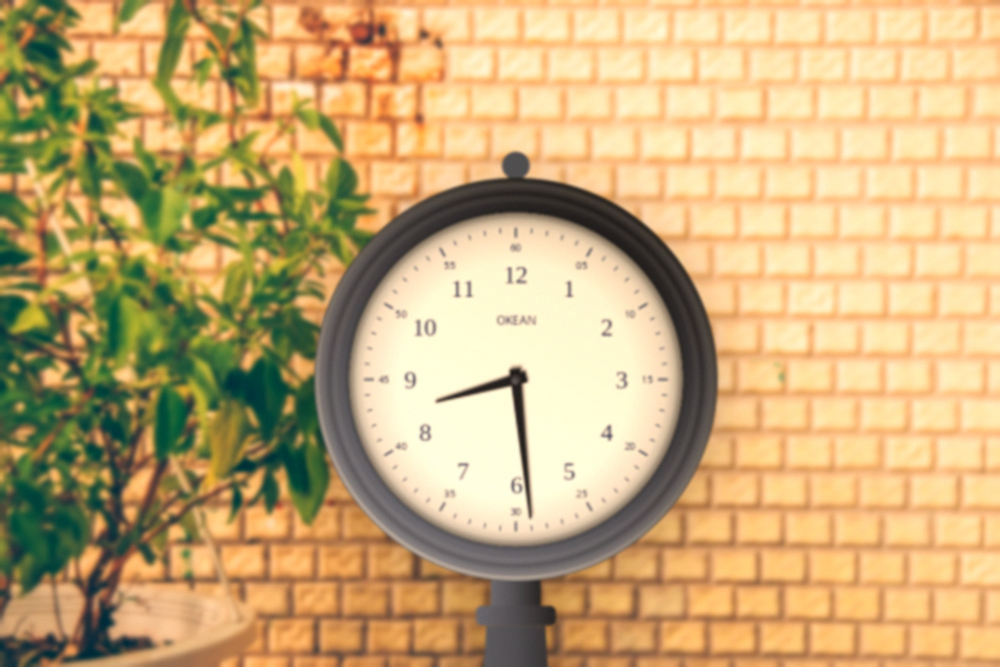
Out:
h=8 m=29
